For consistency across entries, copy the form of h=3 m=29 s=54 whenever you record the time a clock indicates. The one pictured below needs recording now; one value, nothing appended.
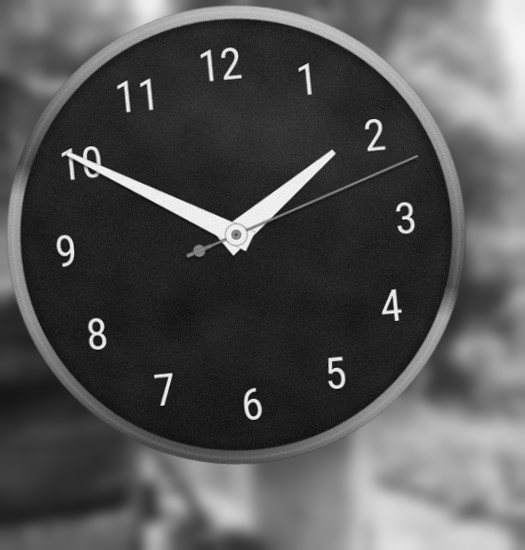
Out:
h=1 m=50 s=12
